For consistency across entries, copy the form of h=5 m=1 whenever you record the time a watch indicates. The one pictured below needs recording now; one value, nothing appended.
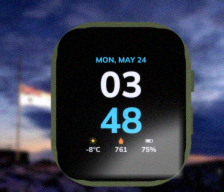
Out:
h=3 m=48
